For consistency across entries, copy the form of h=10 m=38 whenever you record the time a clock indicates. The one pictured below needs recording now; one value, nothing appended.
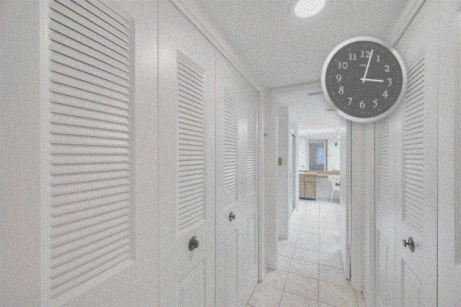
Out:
h=3 m=2
